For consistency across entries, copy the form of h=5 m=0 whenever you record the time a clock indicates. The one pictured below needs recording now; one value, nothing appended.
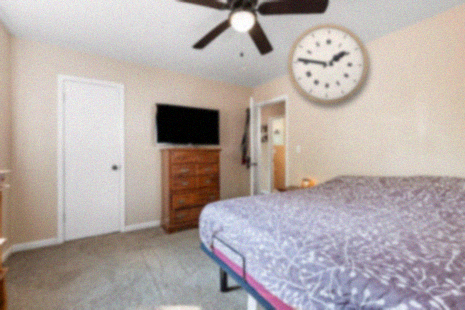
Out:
h=1 m=46
